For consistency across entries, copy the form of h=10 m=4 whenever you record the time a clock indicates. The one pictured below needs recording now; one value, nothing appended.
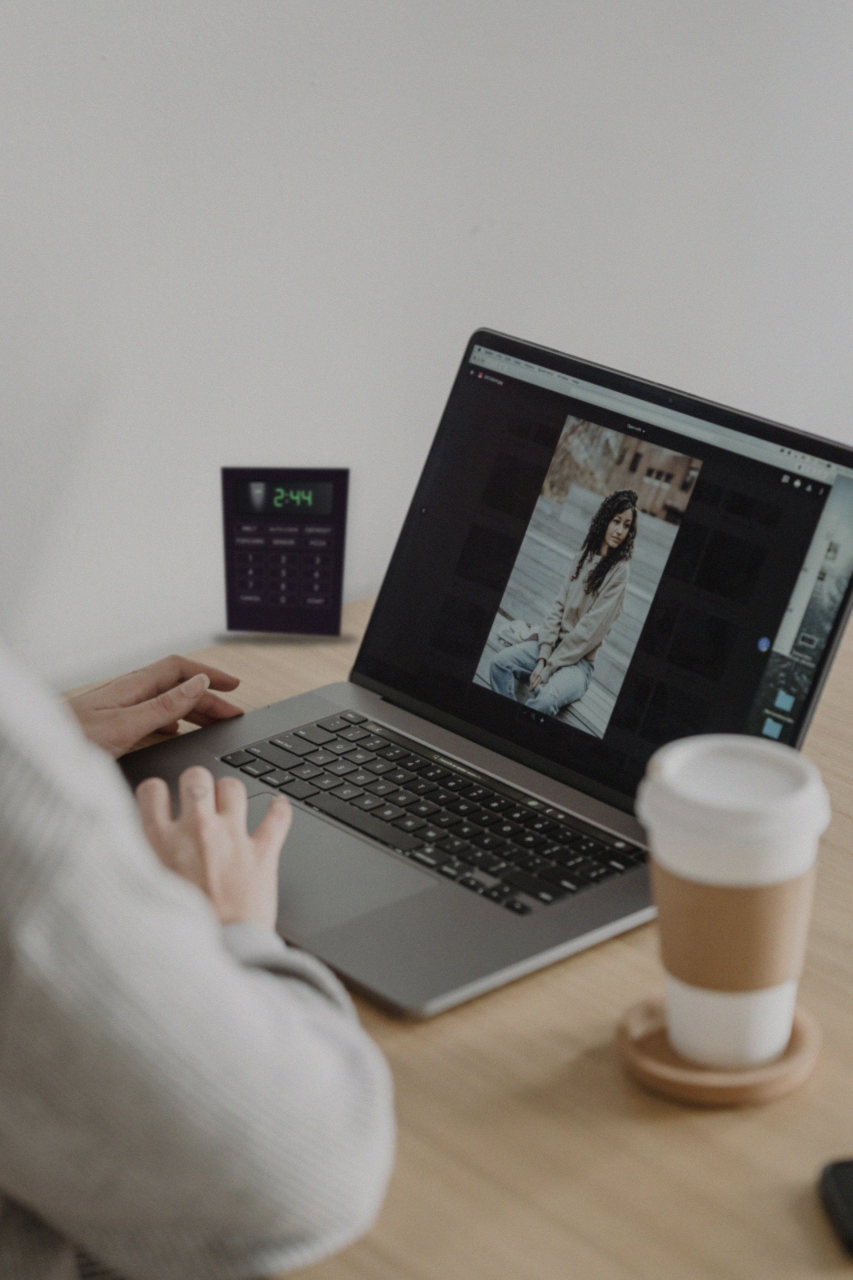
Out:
h=2 m=44
